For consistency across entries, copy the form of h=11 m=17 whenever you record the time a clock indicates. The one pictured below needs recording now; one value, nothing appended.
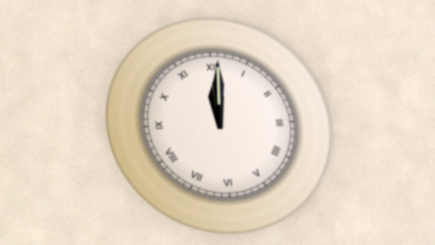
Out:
h=12 m=1
